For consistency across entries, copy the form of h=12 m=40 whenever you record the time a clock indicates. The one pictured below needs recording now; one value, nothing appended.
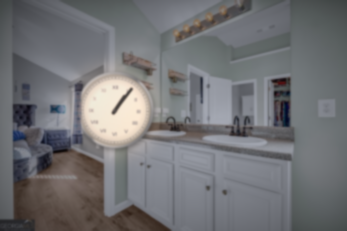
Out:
h=1 m=6
